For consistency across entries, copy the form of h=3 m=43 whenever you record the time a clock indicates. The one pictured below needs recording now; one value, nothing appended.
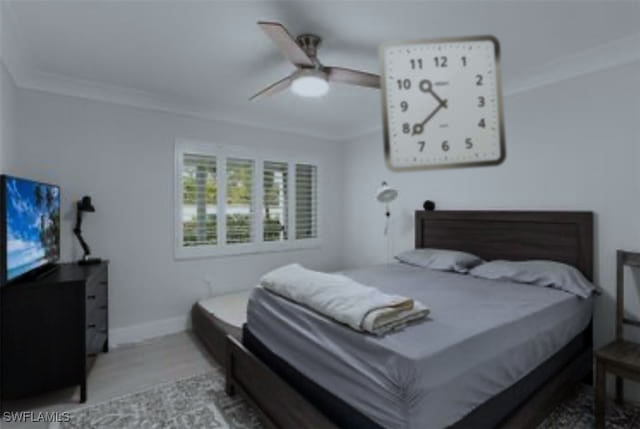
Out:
h=10 m=38
